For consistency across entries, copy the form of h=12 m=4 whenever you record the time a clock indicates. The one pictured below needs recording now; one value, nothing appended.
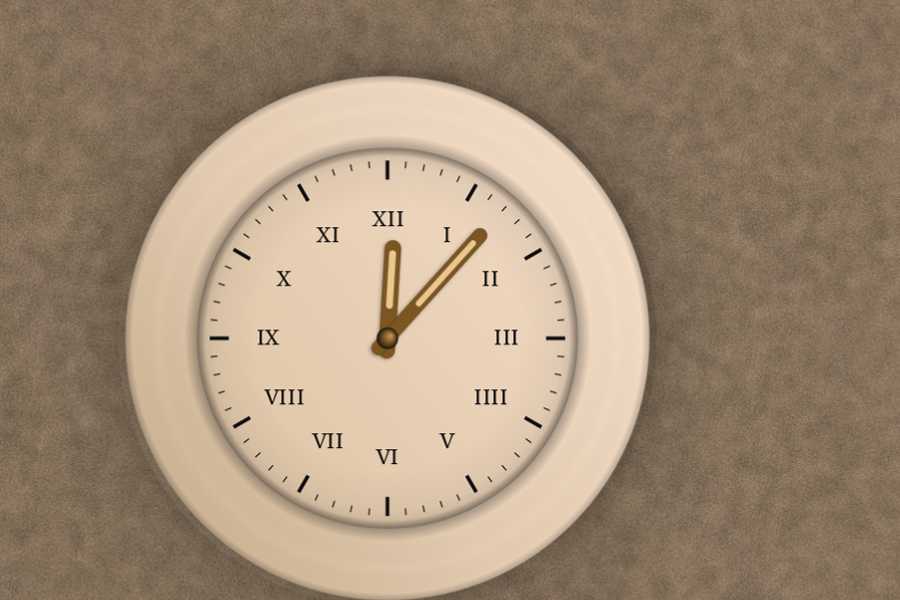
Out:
h=12 m=7
